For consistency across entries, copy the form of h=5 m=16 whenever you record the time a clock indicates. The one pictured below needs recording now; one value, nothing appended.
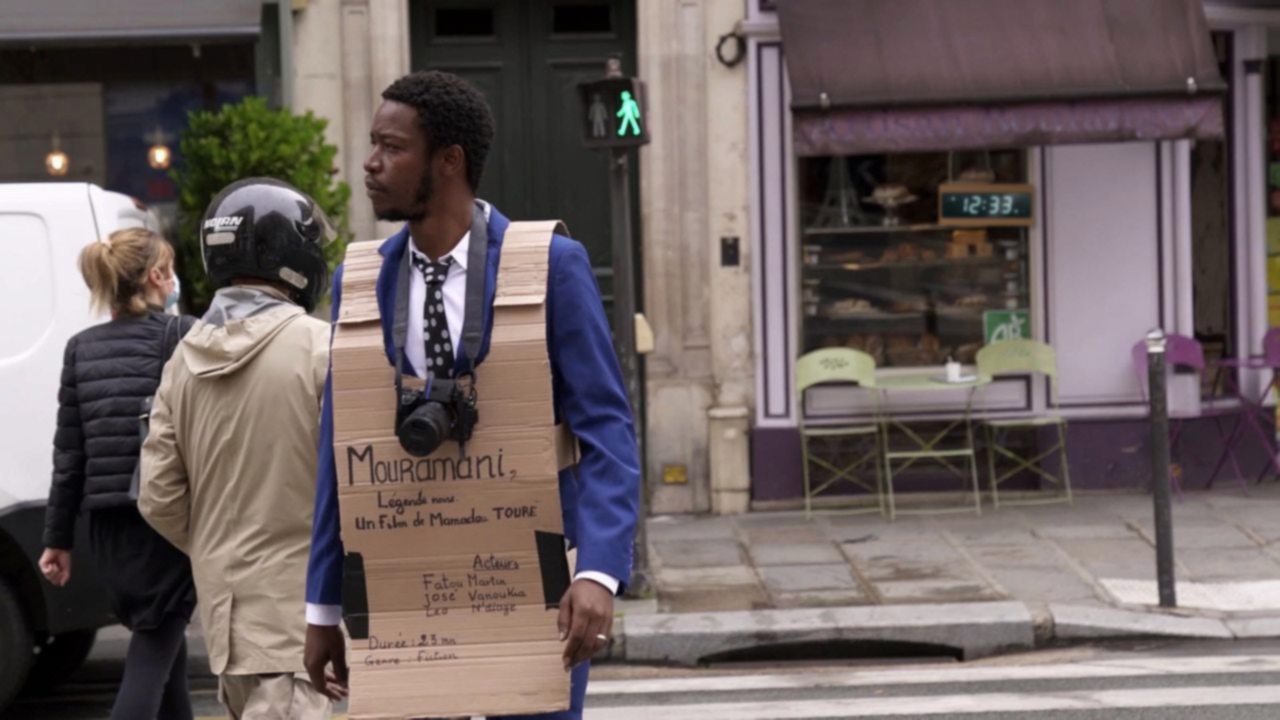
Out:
h=12 m=33
